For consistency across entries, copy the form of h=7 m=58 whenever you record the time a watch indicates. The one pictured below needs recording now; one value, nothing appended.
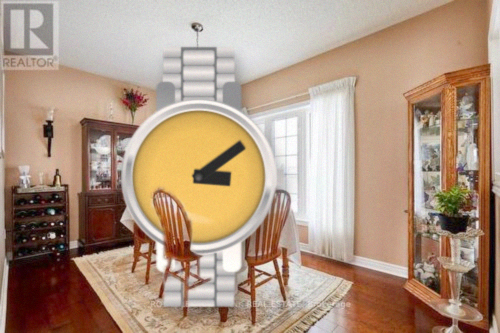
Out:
h=3 m=9
